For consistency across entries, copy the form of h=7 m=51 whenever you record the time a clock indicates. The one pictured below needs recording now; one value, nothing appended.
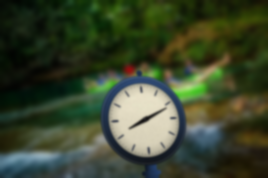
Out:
h=8 m=11
